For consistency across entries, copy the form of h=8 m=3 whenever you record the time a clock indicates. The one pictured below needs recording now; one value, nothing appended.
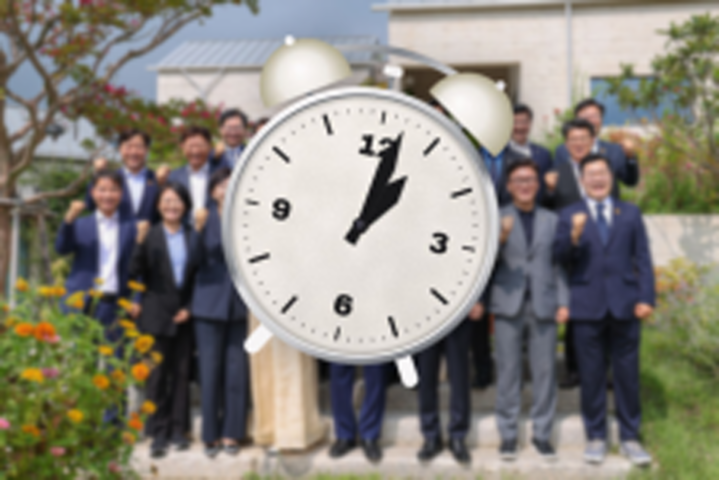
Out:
h=1 m=2
